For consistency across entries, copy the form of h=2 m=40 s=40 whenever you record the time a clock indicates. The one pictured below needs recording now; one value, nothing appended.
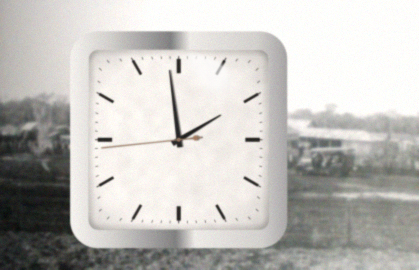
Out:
h=1 m=58 s=44
